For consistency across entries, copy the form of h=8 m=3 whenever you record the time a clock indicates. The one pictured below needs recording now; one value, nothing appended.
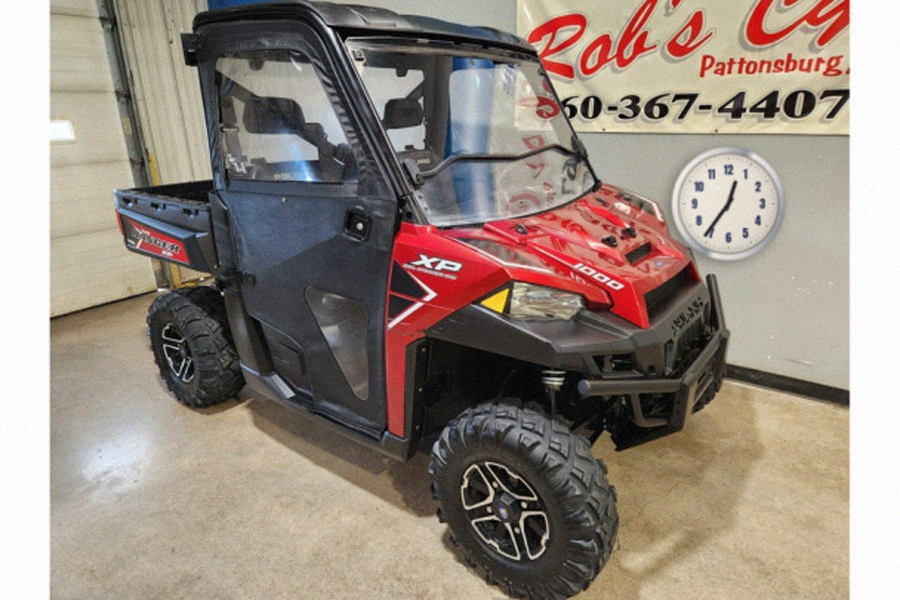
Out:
h=12 m=36
